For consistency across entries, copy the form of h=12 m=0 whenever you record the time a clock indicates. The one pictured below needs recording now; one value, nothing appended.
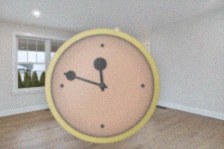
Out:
h=11 m=48
